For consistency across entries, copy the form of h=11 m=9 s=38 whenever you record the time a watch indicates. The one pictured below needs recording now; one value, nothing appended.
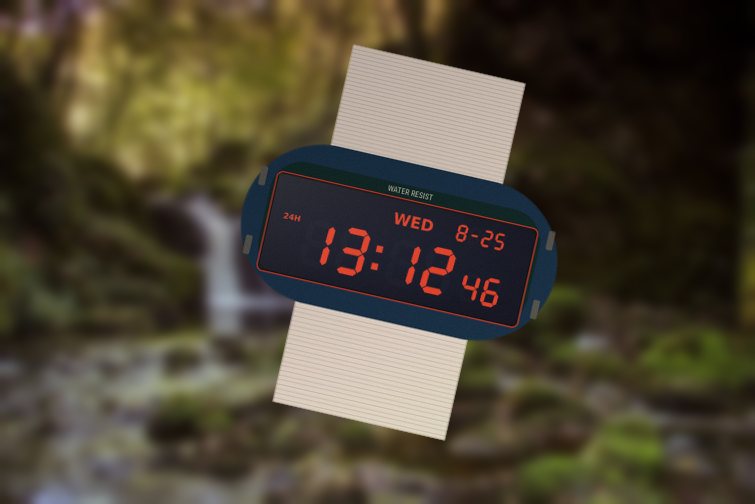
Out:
h=13 m=12 s=46
